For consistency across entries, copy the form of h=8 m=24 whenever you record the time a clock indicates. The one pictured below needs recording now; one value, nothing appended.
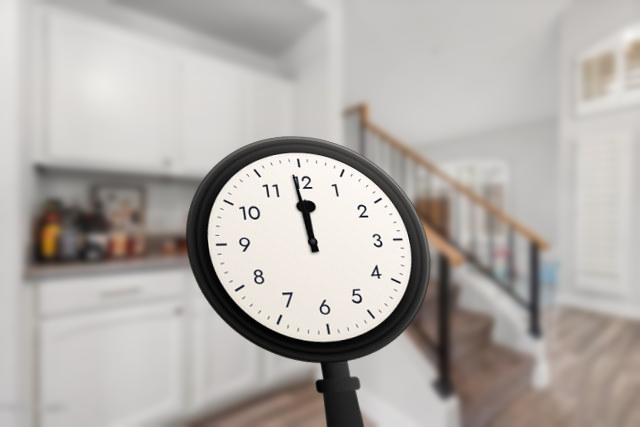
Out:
h=11 m=59
